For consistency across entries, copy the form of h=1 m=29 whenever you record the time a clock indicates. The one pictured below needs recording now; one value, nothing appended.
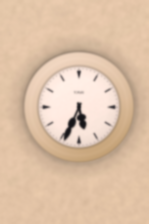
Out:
h=5 m=34
